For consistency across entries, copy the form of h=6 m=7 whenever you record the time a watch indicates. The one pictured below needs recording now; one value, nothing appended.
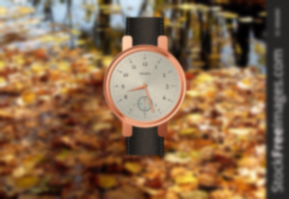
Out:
h=8 m=27
